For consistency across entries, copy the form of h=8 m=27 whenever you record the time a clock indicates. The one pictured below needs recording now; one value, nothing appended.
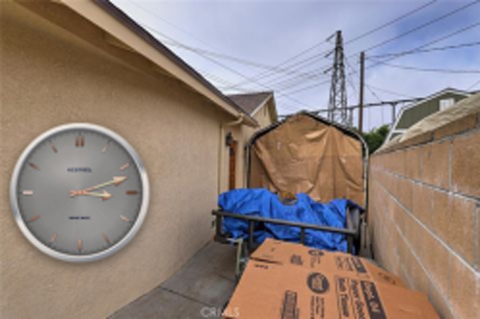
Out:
h=3 m=12
